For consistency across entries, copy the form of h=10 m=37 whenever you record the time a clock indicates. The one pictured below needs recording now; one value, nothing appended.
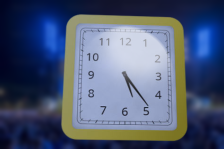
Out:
h=5 m=24
